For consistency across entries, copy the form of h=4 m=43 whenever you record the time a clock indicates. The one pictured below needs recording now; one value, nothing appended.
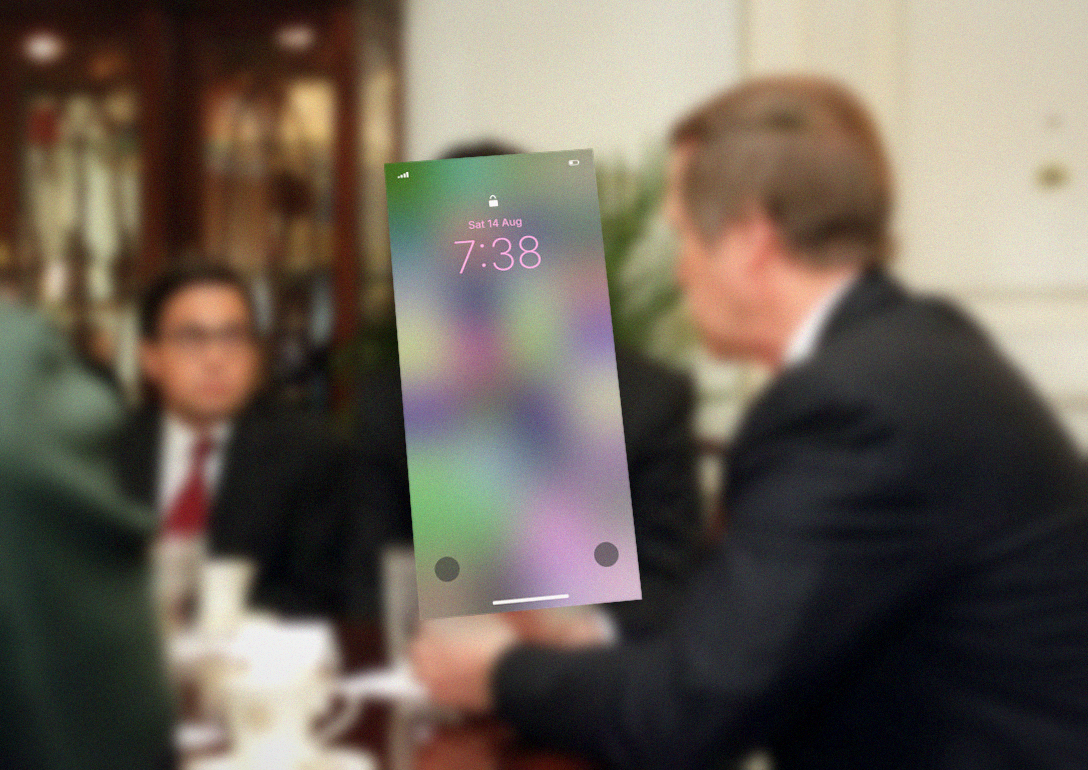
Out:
h=7 m=38
